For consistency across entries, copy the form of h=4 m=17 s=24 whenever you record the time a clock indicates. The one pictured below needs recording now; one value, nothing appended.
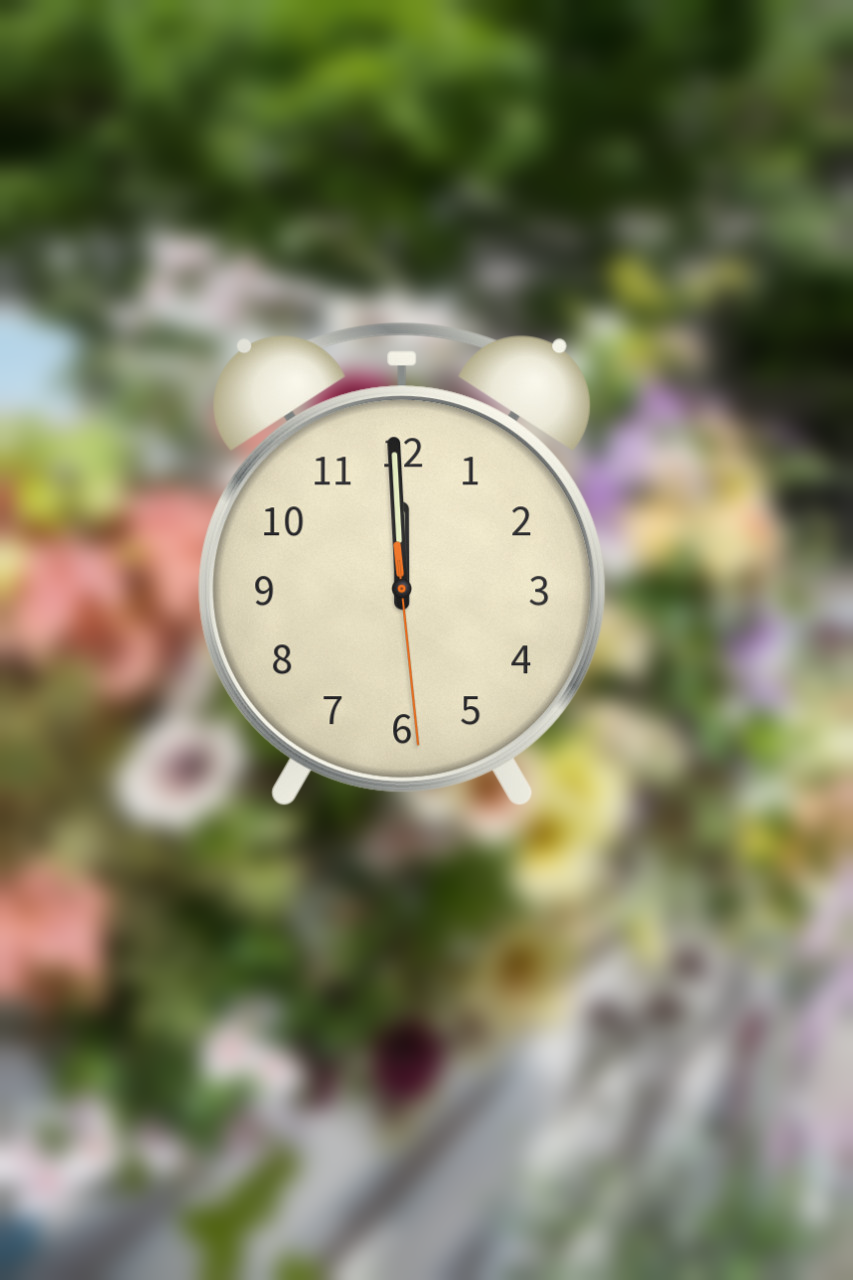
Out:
h=11 m=59 s=29
